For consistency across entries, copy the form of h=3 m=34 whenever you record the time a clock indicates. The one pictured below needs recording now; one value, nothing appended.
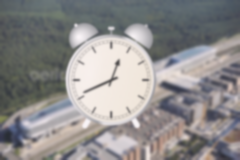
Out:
h=12 m=41
